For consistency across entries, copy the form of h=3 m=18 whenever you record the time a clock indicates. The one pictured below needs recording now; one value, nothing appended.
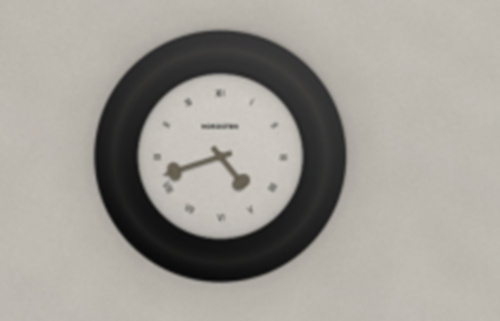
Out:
h=4 m=42
